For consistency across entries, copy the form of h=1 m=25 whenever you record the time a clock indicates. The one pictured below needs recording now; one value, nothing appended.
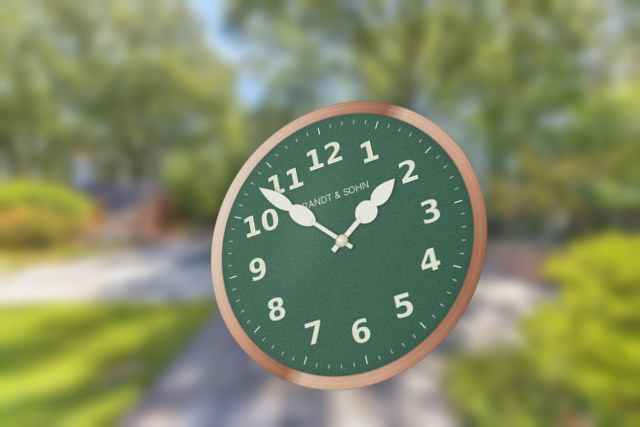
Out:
h=1 m=53
